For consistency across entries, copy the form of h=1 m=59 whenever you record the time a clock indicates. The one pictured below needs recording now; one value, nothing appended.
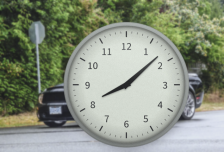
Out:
h=8 m=8
